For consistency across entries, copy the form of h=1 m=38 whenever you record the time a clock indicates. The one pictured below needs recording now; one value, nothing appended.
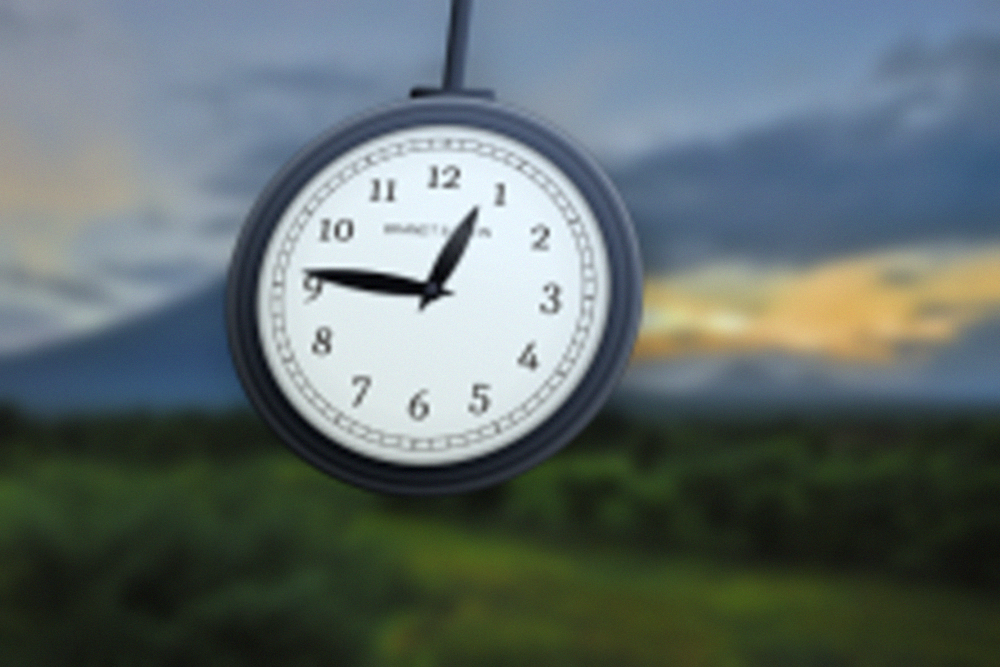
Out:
h=12 m=46
